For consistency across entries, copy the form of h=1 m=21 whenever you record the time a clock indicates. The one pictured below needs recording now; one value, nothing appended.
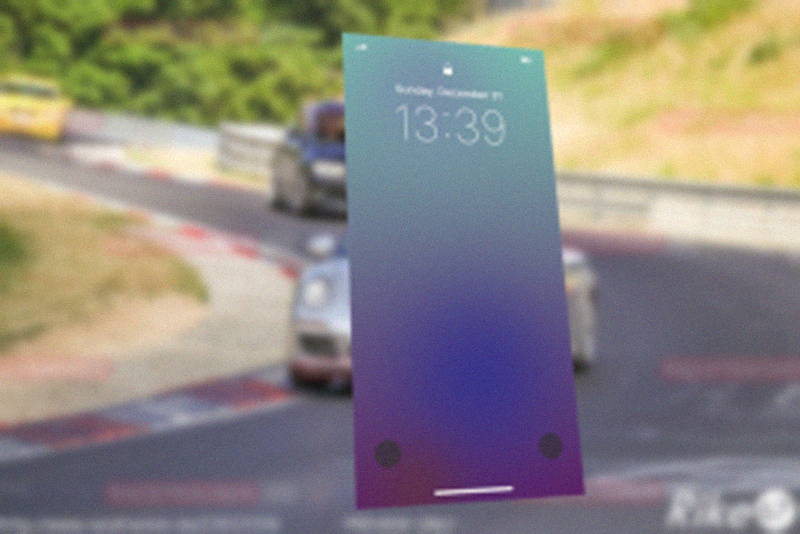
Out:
h=13 m=39
